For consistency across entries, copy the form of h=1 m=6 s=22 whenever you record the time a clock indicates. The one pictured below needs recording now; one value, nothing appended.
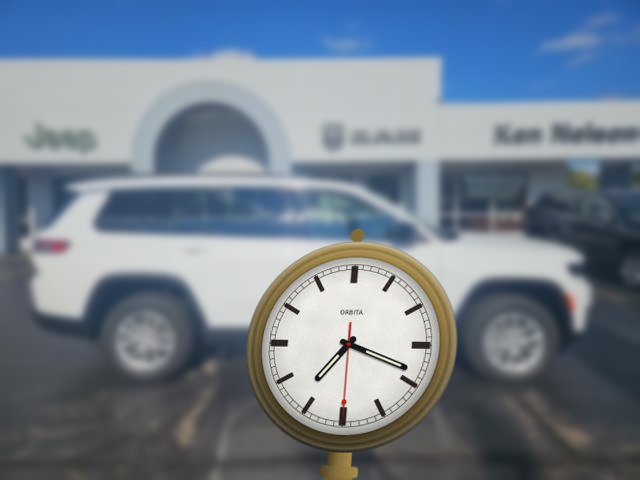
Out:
h=7 m=18 s=30
